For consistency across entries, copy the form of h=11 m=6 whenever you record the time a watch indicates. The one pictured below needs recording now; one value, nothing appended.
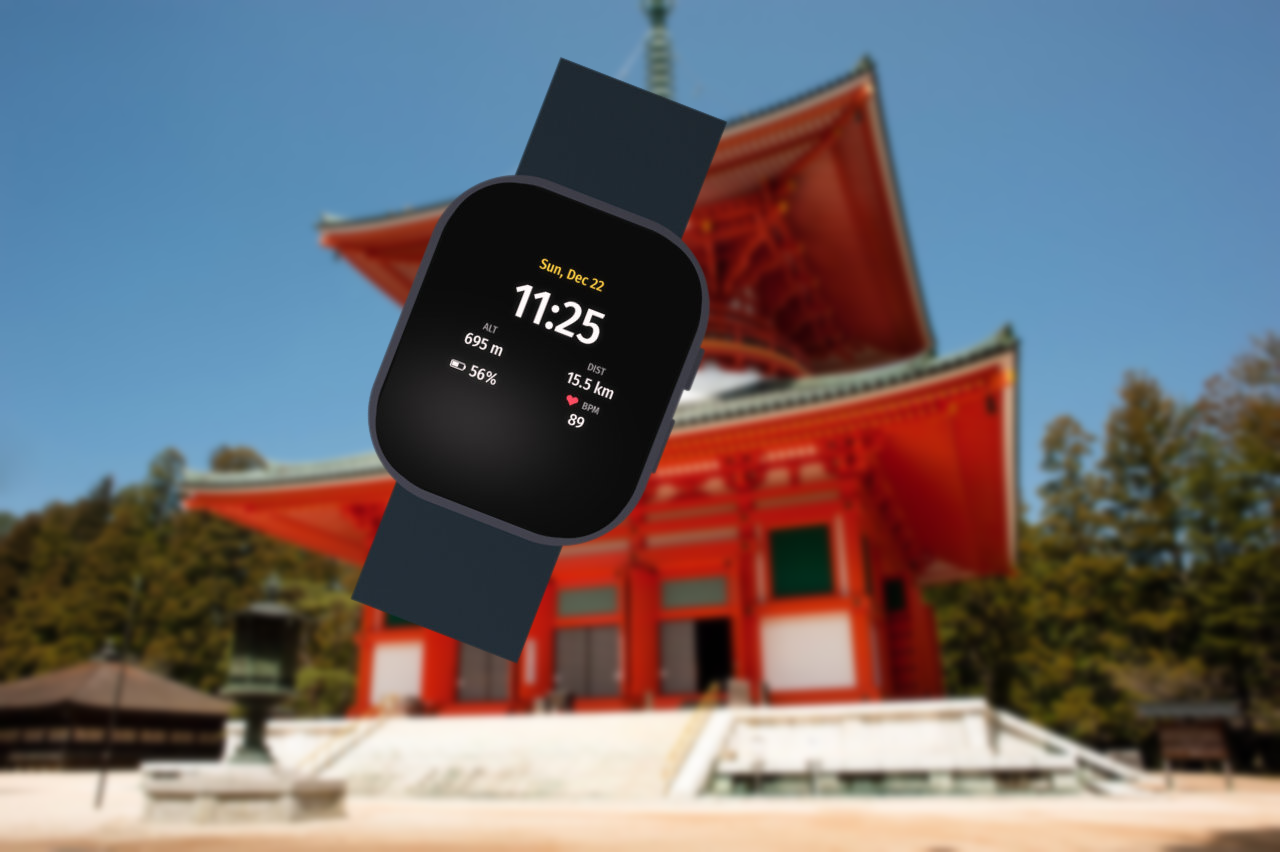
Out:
h=11 m=25
